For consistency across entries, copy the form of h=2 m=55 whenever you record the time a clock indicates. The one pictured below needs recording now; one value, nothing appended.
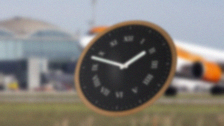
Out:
h=1 m=48
